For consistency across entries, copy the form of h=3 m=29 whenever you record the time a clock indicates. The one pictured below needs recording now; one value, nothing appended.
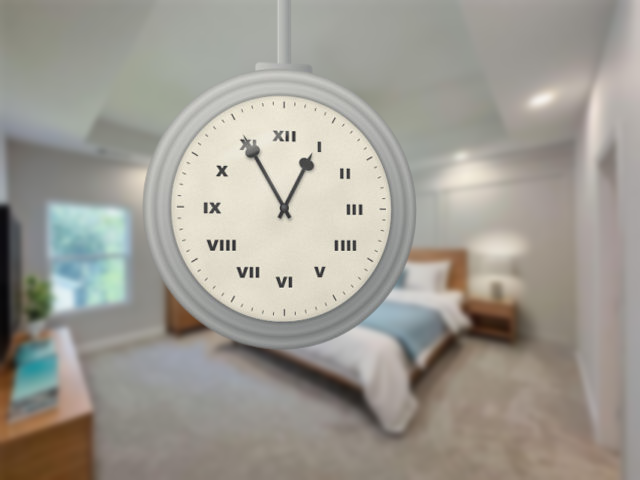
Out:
h=12 m=55
